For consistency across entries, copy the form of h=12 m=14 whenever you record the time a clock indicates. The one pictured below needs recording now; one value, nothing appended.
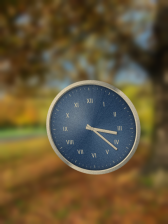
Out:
h=3 m=22
